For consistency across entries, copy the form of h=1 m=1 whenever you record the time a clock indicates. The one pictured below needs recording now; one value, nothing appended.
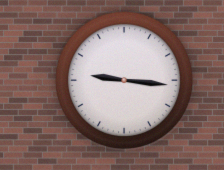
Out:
h=9 m=16
